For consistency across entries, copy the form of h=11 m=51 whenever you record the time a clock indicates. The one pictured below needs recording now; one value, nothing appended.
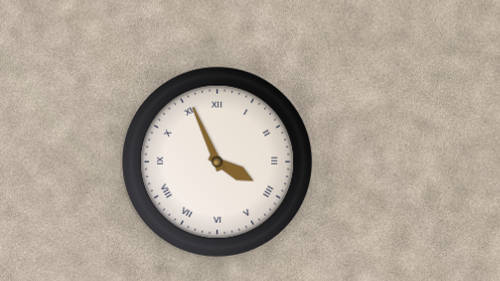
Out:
h=3 m=56
